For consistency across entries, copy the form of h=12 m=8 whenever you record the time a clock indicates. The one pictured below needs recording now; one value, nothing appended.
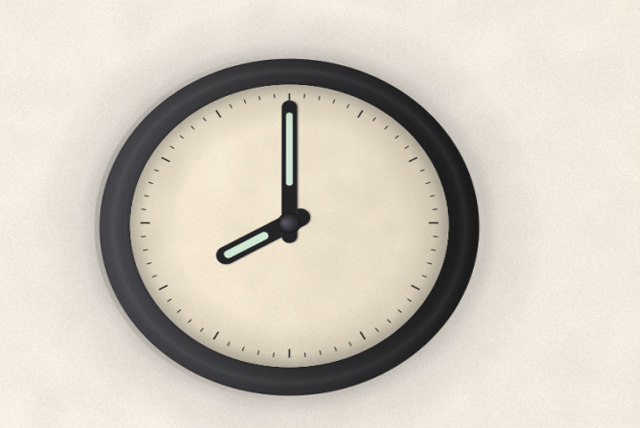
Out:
h=8 m=0
